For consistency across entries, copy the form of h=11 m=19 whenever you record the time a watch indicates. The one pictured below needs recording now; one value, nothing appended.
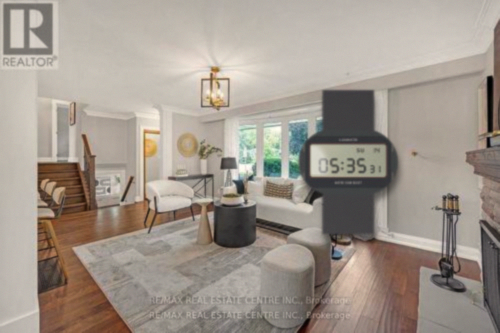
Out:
h=5 m=35
